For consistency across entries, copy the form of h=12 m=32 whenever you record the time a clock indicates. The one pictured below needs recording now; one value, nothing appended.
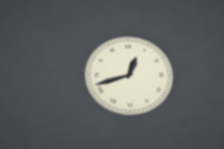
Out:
h=12 m=42
